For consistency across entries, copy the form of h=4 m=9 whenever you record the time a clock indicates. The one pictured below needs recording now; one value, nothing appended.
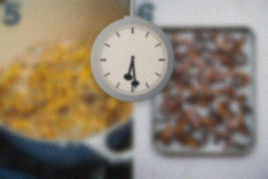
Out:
h=6 m=29
